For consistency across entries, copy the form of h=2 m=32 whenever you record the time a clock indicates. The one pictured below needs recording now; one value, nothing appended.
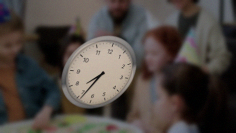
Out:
h=7 m=34
